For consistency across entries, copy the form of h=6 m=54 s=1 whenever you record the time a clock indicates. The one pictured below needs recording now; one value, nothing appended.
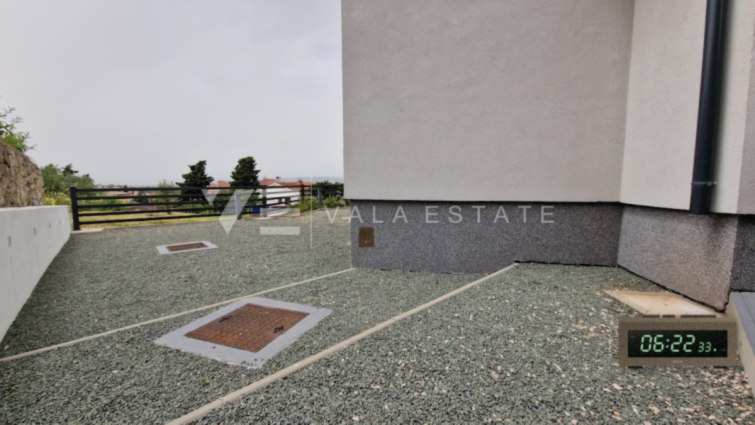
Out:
h=6 m=22 s=33
